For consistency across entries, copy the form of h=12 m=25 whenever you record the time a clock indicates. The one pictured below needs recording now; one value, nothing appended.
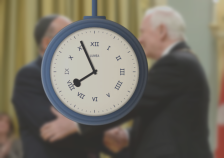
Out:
h=7 m=56
